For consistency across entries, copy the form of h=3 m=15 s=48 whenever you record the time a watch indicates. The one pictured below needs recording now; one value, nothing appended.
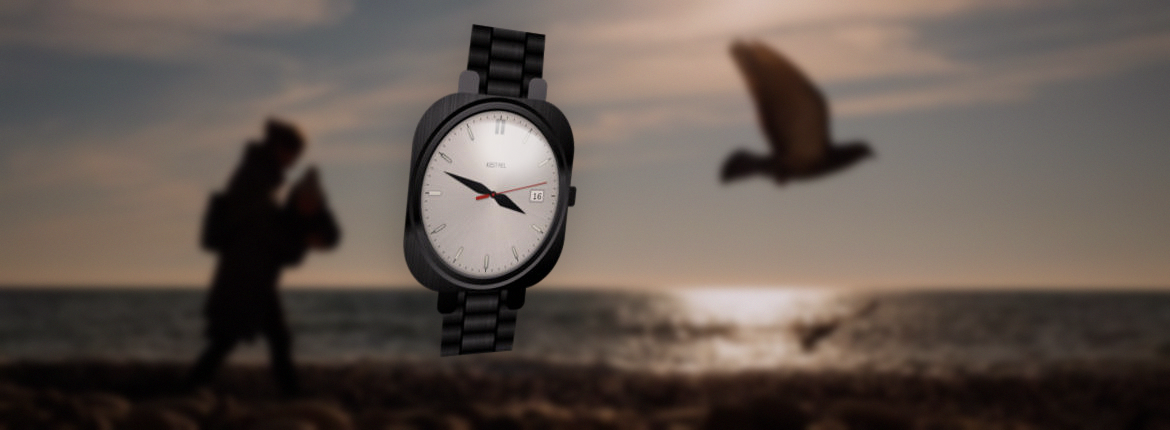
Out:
h=3 m=48 s=13
